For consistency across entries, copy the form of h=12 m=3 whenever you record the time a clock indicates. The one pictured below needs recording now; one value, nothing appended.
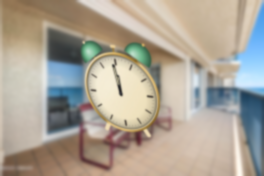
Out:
h=11 m=59
